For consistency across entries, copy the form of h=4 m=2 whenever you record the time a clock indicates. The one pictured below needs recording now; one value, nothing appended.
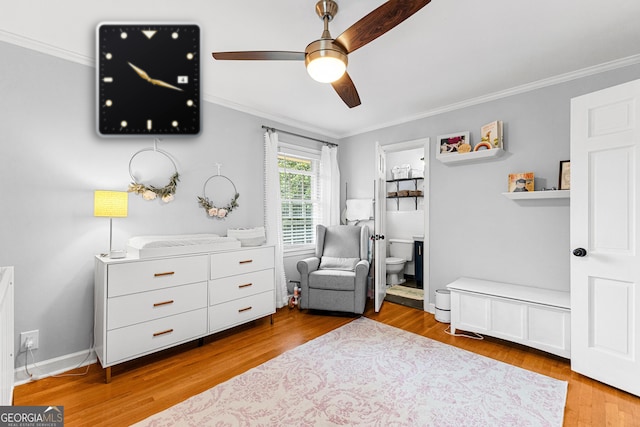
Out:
h=10 m=18
